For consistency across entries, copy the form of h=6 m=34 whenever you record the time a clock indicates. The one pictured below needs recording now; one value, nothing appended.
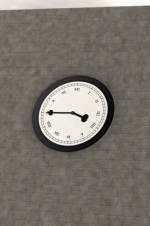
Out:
h=3 m=45
